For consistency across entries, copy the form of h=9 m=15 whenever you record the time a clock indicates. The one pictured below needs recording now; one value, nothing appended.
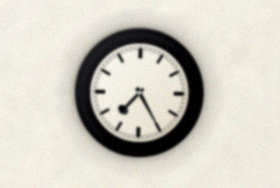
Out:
h=7 m=25
